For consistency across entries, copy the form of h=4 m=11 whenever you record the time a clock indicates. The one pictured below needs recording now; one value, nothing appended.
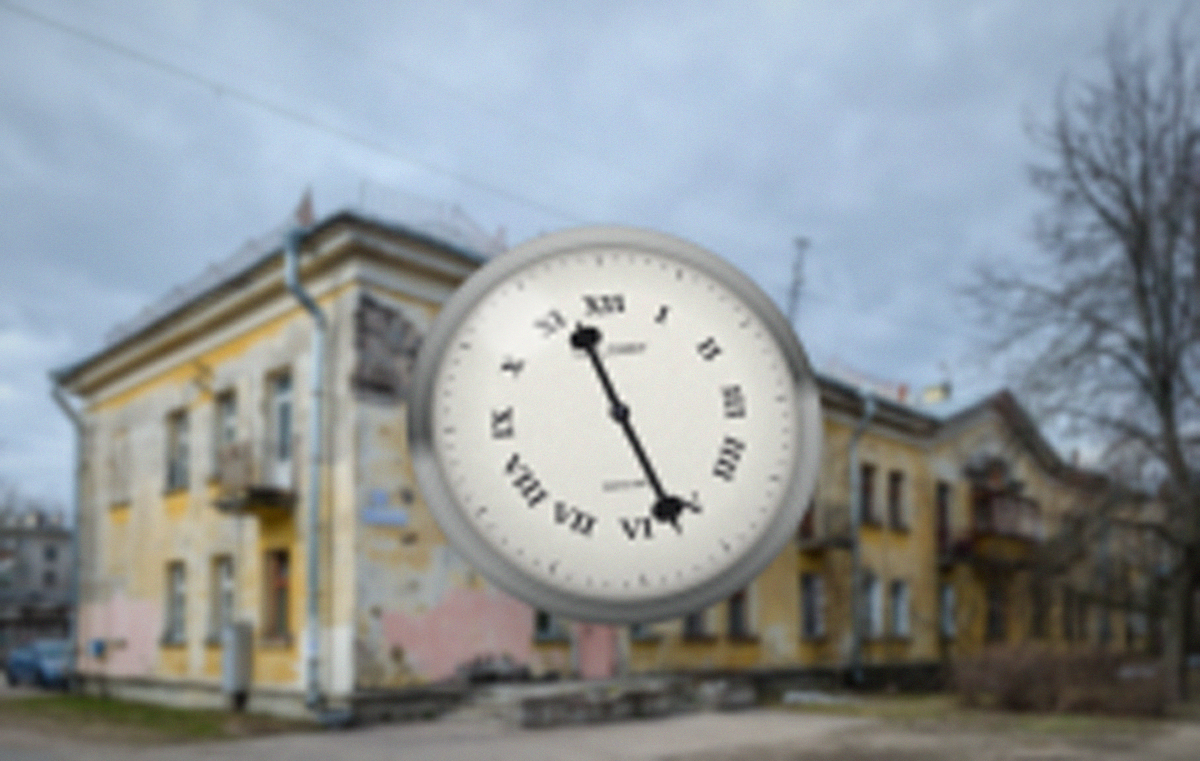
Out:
h=11 m=27
